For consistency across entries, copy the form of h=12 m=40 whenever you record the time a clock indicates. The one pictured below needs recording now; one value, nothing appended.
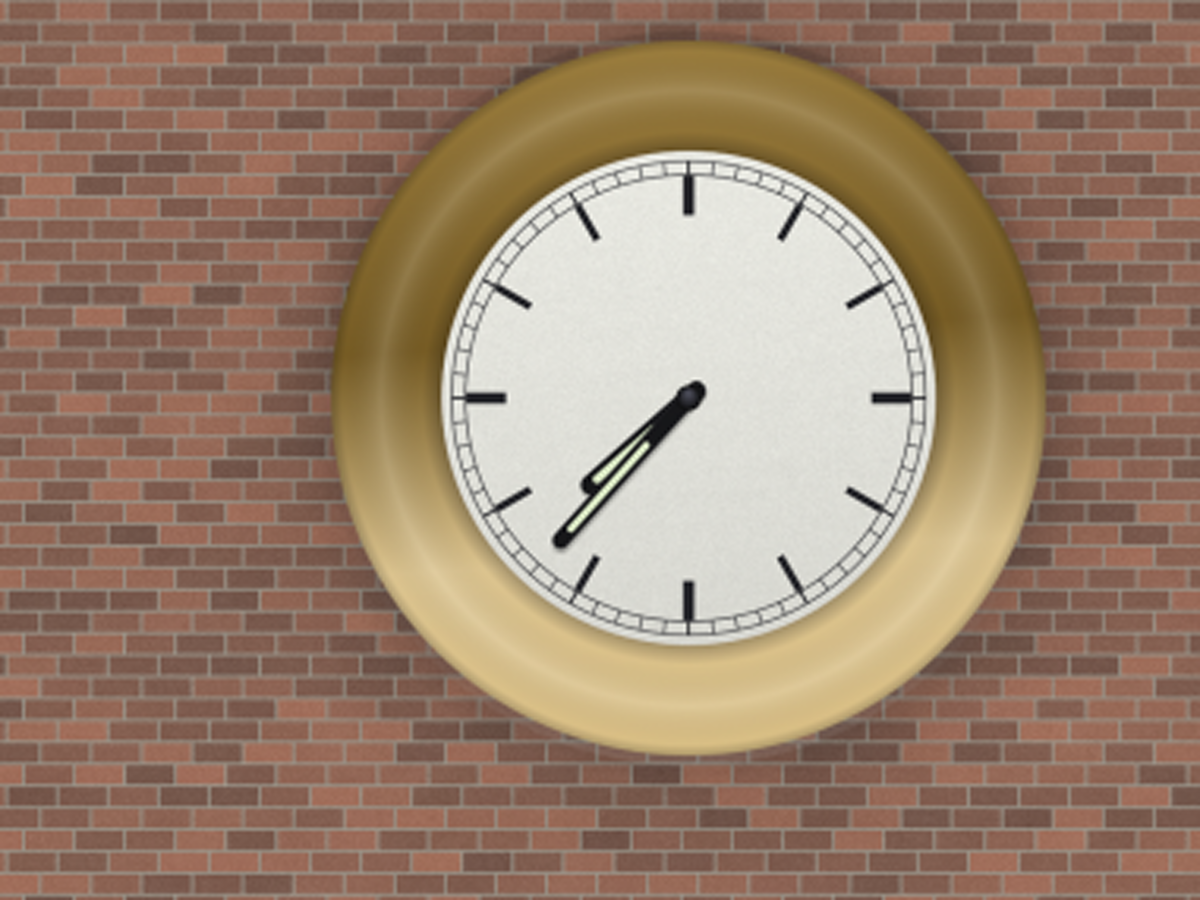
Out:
h=7 m=37
